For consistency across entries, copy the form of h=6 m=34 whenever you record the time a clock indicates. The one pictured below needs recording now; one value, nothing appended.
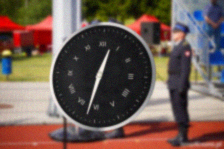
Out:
h=12 m=32
